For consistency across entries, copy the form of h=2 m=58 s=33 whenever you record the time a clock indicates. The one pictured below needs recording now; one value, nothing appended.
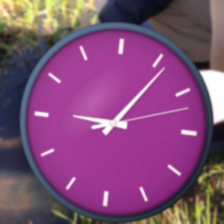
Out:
h=9 m=6 s=12
